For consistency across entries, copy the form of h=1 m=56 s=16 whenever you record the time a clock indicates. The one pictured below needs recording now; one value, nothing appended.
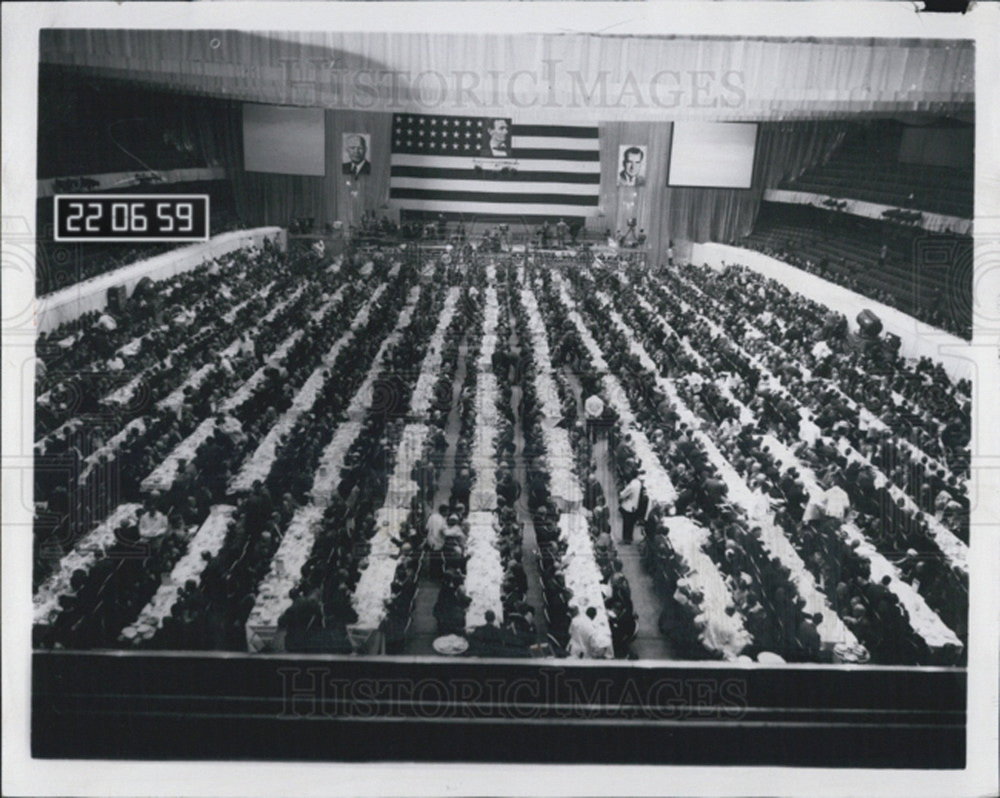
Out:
h=22 m=6 s=59
